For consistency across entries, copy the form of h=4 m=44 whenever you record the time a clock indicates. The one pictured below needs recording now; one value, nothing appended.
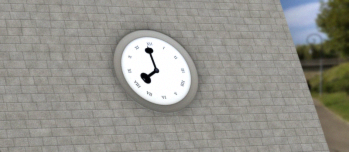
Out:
h=7 m=59
